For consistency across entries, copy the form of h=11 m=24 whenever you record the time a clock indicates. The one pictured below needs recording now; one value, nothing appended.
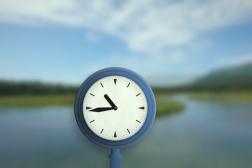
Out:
h=10 m=44
